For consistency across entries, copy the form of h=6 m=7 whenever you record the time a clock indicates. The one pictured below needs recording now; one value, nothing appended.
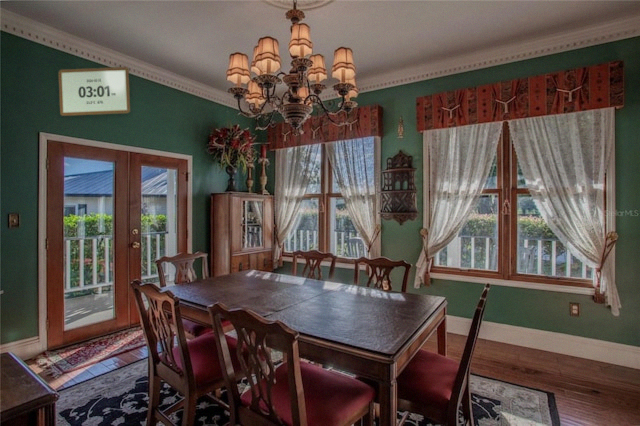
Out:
h=3 m=1
